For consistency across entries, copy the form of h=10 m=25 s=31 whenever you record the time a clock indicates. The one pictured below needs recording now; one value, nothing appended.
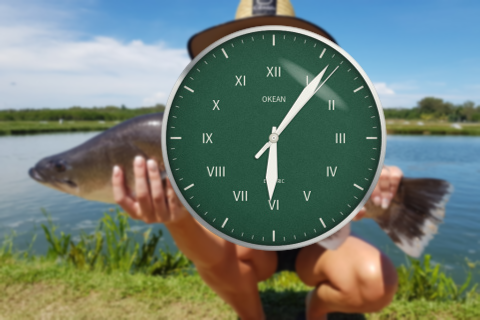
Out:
h=6 m=6 s=7
